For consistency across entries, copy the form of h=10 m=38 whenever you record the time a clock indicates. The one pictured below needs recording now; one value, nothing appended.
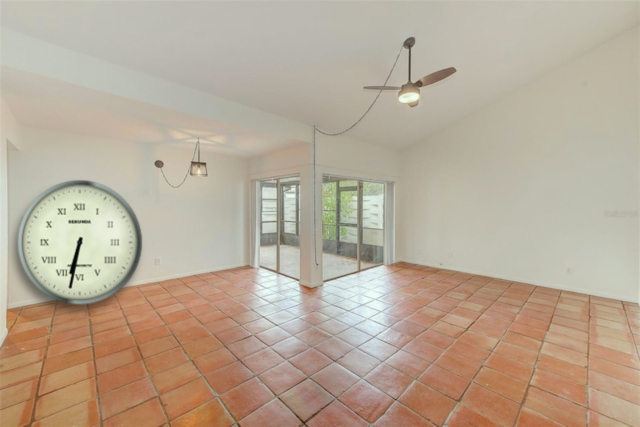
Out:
h=6 m=32
